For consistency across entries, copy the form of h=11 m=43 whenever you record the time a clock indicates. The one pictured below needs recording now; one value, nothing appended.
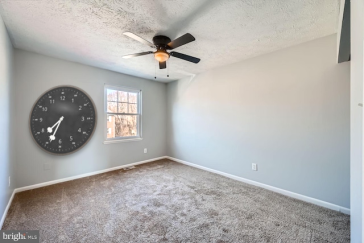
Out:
h=7 m=34
